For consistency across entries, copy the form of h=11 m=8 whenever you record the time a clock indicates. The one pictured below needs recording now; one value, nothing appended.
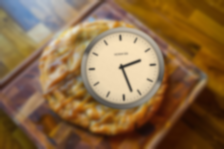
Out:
h=2 m=27
